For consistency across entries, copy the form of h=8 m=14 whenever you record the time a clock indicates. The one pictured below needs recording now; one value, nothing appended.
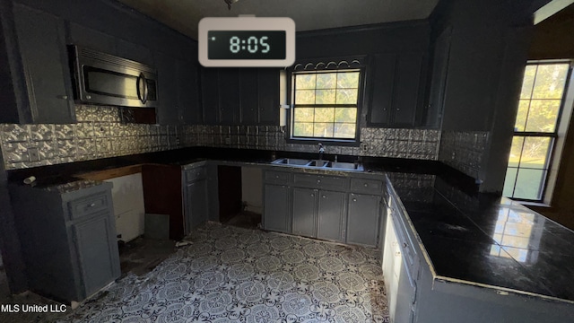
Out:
h=8 m=5
